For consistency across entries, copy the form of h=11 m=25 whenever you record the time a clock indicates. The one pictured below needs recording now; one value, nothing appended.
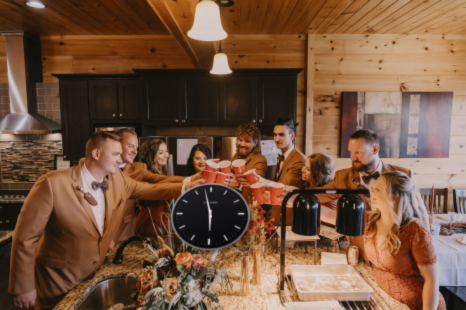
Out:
h=5 m=58
